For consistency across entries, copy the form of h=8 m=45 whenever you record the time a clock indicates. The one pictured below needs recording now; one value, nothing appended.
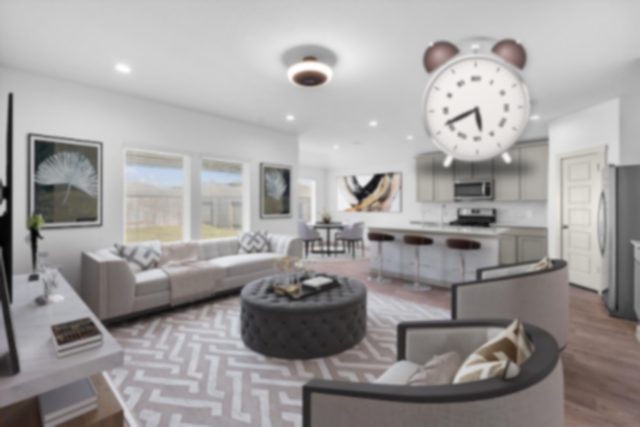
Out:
h=5 m=41
